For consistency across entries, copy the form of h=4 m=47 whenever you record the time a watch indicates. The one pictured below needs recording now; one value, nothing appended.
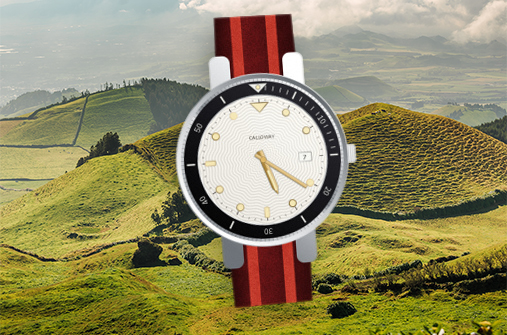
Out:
h=5 m=21
